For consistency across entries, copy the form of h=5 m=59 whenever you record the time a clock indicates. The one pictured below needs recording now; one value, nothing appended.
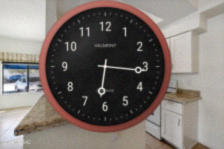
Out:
h=6 m=16
